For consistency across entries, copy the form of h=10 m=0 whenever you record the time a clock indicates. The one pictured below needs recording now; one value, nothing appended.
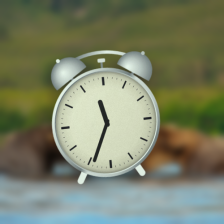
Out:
h=11 m=34
